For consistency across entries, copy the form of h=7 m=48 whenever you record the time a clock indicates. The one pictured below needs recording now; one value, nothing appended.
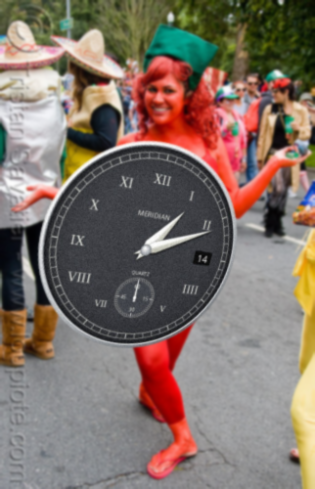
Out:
h=1 m=11
